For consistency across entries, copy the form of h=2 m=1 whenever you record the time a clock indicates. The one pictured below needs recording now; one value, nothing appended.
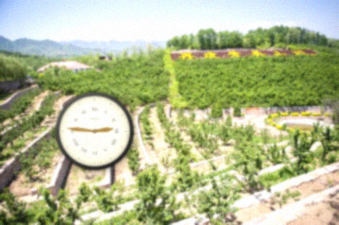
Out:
h=2 m=46
